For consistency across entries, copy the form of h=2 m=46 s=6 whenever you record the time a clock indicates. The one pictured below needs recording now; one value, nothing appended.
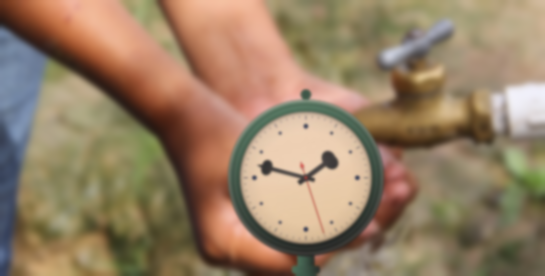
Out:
h=1 m=47 s=27
